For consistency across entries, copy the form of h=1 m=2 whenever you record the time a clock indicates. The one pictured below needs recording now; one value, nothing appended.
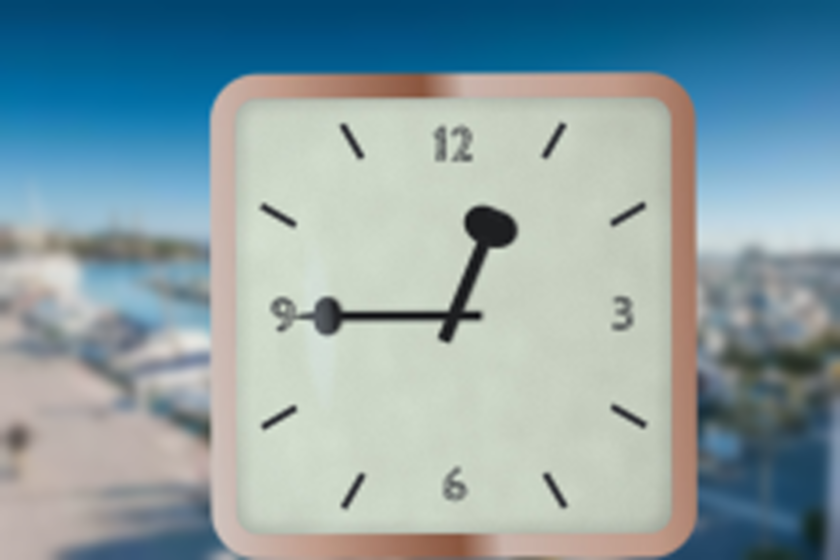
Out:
h=12 m=45
